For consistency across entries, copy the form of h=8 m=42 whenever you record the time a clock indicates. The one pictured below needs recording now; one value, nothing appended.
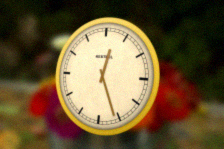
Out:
h=12 m=26
